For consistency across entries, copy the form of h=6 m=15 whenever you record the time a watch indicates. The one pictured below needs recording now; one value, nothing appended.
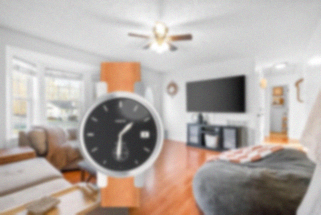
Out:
h=1 m=31
